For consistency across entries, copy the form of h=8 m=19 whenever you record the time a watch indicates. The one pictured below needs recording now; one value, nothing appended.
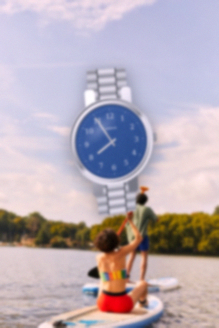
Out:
h=7 m=55
